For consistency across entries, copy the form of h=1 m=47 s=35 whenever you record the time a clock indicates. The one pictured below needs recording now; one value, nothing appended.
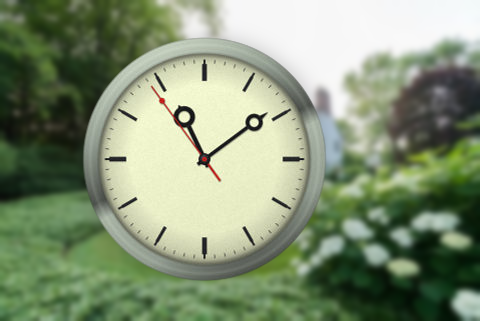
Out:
h=11 m=8 s=54
